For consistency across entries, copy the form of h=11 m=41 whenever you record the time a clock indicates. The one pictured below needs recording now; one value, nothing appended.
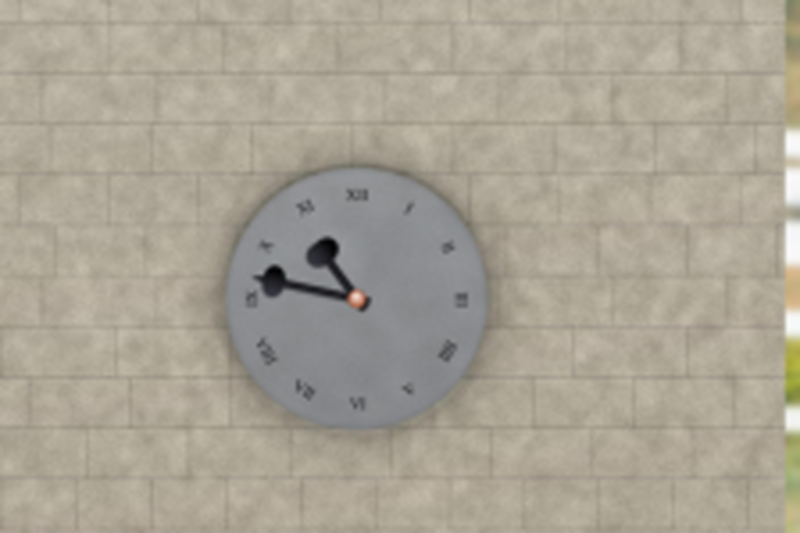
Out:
h=10 m=47
